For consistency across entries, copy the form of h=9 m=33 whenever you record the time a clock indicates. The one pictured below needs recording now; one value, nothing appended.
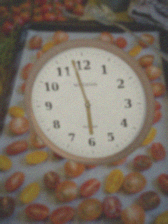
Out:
h=5 m=58
